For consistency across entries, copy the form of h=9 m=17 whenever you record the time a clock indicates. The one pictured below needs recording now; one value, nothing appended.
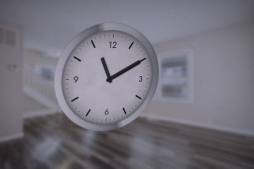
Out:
h=11 m=10
